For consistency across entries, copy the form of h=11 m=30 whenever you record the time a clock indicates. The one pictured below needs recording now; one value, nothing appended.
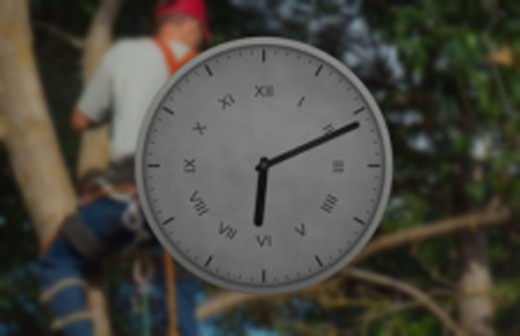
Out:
h=6 m=11
